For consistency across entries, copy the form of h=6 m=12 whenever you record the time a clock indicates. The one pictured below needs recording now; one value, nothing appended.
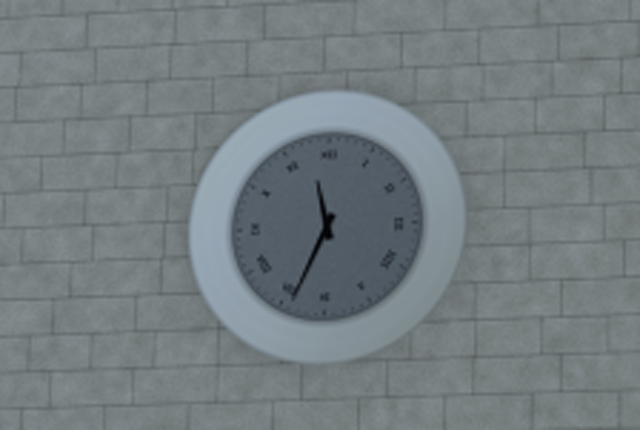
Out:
h=11 m=34
